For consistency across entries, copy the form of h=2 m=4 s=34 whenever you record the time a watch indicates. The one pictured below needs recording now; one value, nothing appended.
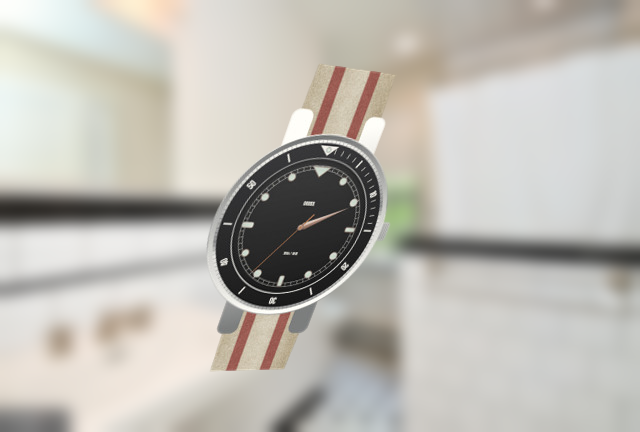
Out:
h=2 m=10 s=36
